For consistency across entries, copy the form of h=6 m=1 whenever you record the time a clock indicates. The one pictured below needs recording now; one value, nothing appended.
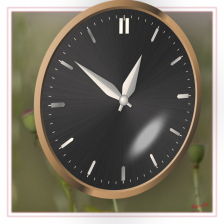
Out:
h=12 m=51
